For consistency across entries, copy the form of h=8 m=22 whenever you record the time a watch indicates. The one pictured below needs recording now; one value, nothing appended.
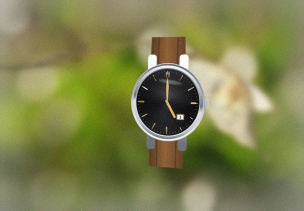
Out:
h=5 m=0
